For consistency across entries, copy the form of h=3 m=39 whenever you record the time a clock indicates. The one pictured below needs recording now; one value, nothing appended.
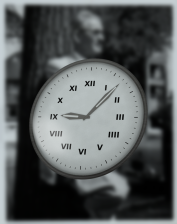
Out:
h=9 m=7
